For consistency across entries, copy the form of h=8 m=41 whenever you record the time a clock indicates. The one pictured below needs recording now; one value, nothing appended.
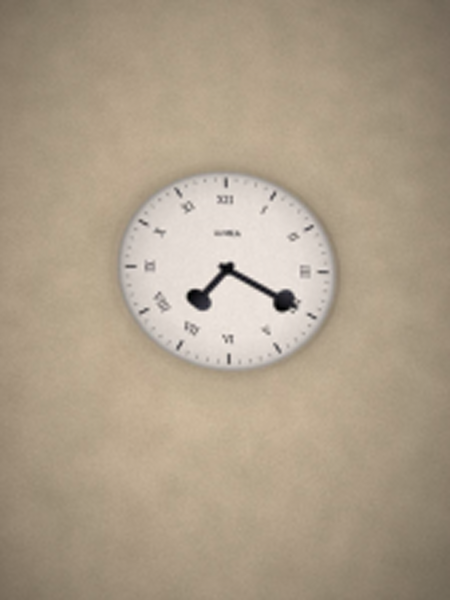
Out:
h=7 m=20
